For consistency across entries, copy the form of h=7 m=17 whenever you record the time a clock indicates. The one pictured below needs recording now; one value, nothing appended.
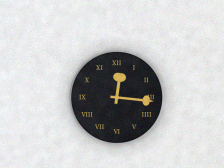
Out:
h=12 m=16
